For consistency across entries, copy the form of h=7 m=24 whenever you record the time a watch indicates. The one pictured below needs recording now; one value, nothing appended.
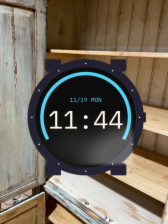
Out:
h=11 m=44
